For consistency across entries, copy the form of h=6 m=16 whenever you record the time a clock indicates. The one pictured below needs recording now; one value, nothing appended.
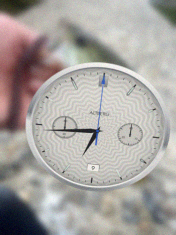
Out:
h=6 m=44
